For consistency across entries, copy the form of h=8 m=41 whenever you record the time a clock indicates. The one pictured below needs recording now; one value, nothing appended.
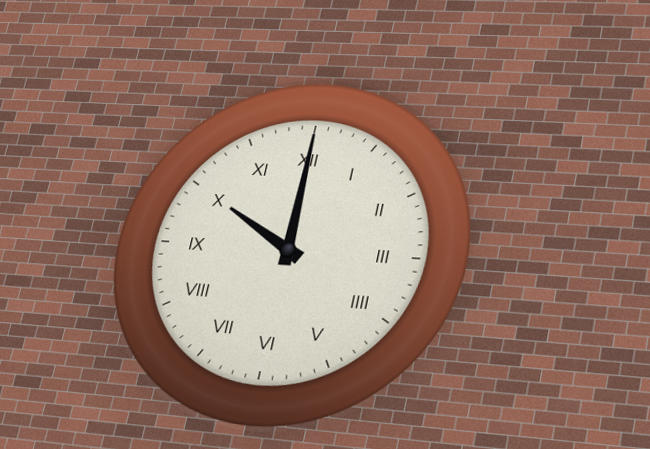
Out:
h=10 m=0
